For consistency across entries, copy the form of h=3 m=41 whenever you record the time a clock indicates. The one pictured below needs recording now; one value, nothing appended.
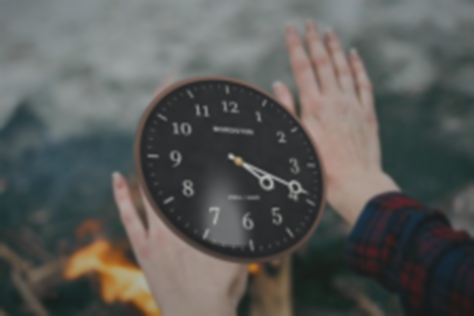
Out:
h=4 m=19
